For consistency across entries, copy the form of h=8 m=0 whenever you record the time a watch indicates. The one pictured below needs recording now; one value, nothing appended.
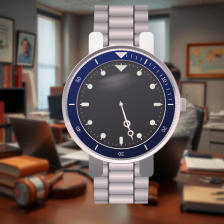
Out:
h=5 m=27
